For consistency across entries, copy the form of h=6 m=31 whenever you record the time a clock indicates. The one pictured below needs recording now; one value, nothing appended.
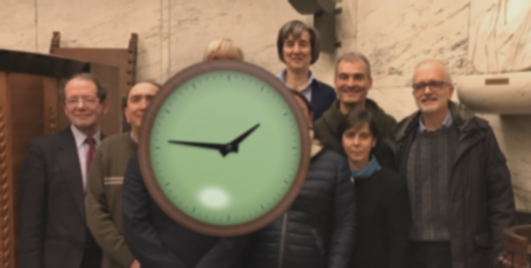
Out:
h=1 m=46
